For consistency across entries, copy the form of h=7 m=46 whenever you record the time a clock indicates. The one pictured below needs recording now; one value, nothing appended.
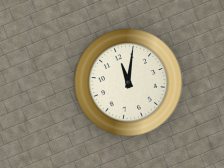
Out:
h=12 m=5
